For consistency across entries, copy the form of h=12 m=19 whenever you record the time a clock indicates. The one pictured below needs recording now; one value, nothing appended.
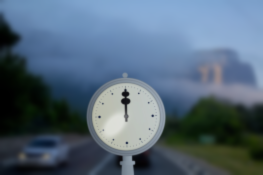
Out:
h=12 m=0
